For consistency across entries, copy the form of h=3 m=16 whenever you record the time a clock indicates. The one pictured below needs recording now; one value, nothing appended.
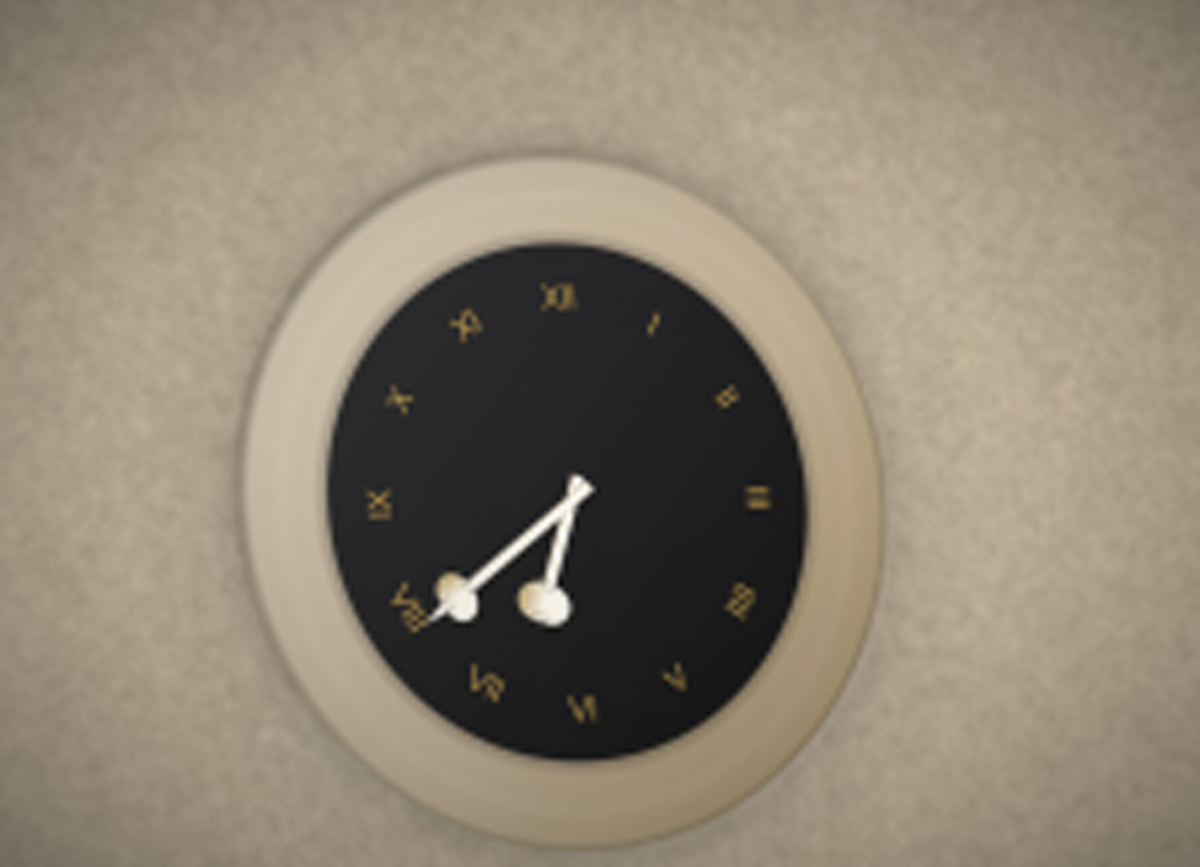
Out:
h=6 m=39
